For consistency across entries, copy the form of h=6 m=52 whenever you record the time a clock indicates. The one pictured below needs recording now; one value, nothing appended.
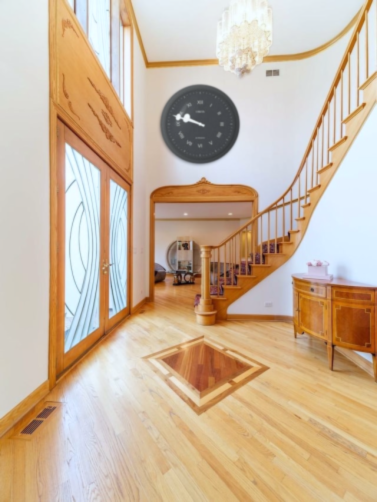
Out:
h=9 m=48
